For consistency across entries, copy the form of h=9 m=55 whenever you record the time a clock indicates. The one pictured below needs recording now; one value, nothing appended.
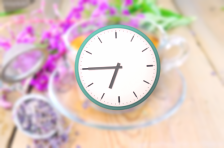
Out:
h=6 m=45
